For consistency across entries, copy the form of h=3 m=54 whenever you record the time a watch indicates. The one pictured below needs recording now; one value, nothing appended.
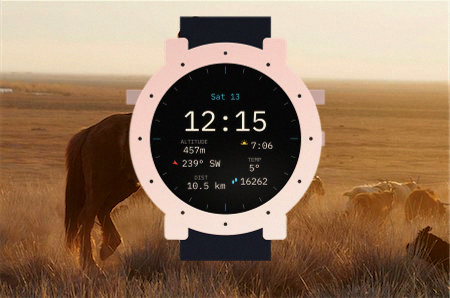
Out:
h=12 m=15
